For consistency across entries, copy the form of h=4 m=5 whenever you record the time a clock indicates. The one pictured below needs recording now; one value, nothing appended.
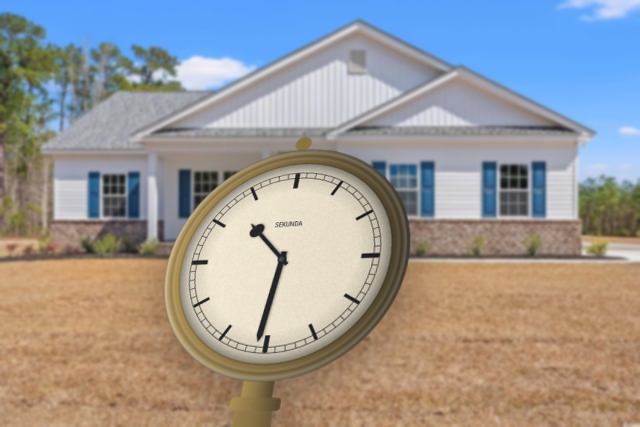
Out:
h=10 m=31
